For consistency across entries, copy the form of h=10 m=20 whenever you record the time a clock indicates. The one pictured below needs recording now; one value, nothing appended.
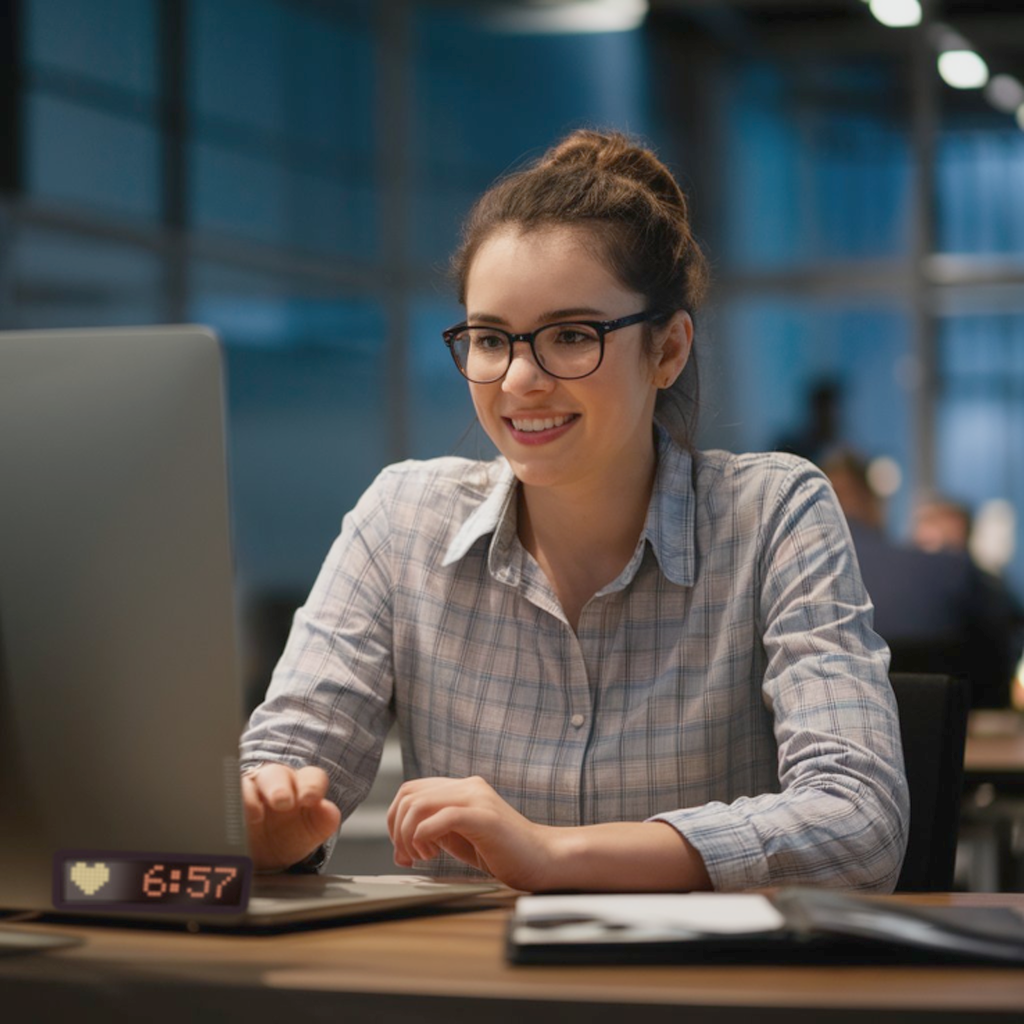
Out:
h=6 m=57
